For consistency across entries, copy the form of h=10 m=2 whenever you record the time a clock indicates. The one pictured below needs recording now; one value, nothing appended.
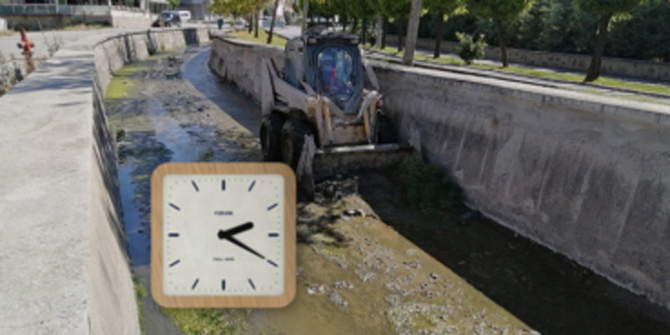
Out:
h=2 m=20
